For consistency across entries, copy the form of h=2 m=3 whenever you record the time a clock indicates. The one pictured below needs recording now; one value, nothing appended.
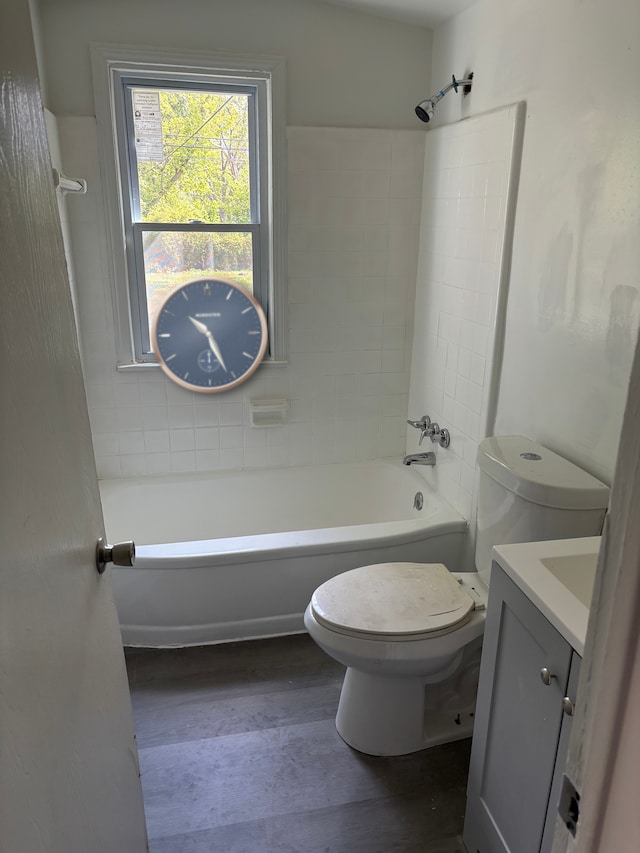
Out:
h=10 m=26
